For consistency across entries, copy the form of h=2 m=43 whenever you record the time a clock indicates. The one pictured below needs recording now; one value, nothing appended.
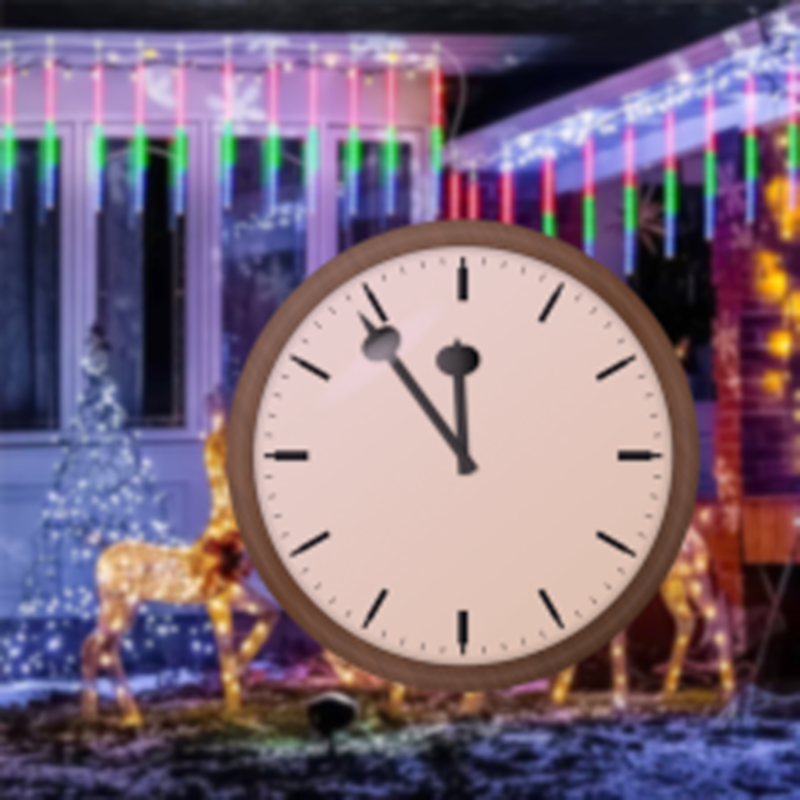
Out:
h=11 m=54
